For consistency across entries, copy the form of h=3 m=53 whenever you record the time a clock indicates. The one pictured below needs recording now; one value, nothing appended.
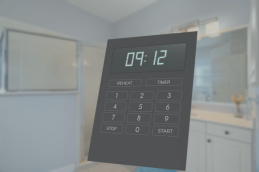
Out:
h=9 m=12
